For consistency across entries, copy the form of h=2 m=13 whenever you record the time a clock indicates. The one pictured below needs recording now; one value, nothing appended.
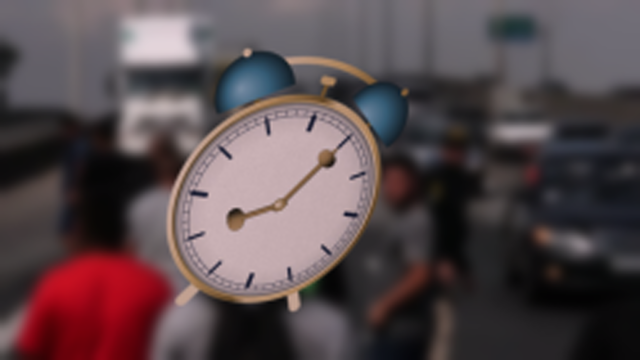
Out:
h=8 m=5
